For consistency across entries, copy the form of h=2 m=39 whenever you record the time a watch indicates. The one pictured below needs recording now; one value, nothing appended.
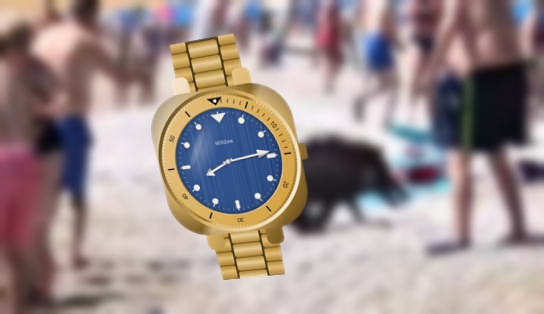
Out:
h=8 m=14
